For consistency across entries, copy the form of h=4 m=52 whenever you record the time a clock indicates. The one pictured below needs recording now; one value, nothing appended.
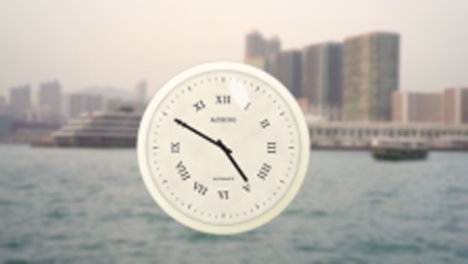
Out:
h=4 m=50
